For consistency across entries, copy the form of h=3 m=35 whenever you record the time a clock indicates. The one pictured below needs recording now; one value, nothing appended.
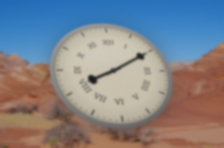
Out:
h=8 m=10
